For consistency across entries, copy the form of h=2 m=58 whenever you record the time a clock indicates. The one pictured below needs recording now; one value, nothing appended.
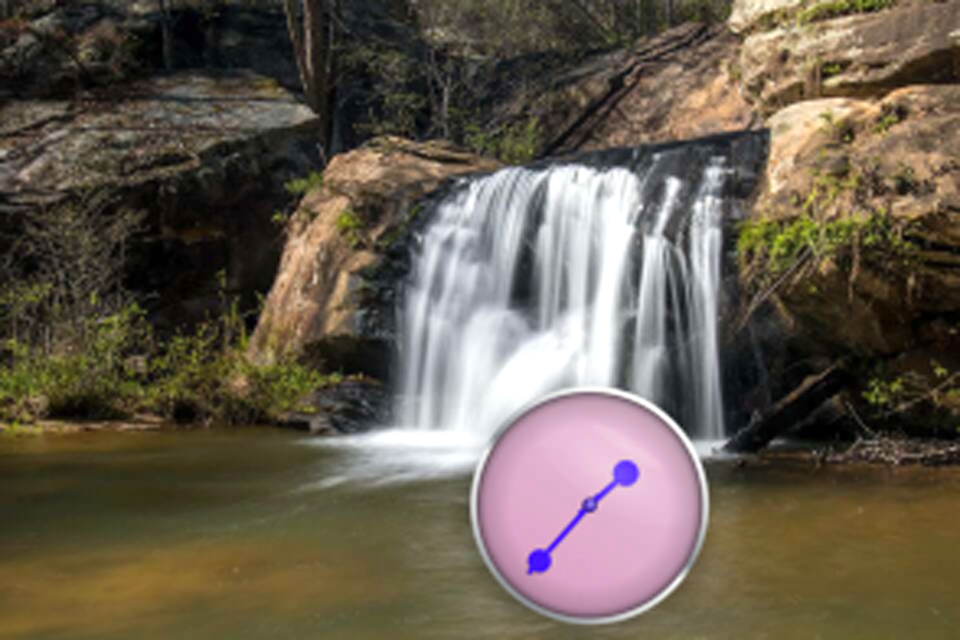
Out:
h=1 m=37
